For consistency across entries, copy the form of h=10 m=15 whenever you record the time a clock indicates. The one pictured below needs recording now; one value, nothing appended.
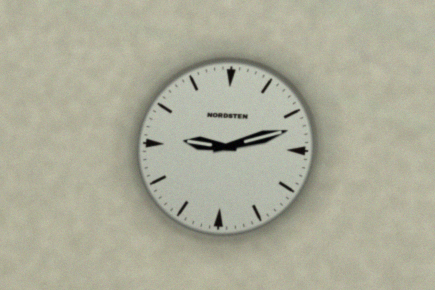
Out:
h=9 m=12
